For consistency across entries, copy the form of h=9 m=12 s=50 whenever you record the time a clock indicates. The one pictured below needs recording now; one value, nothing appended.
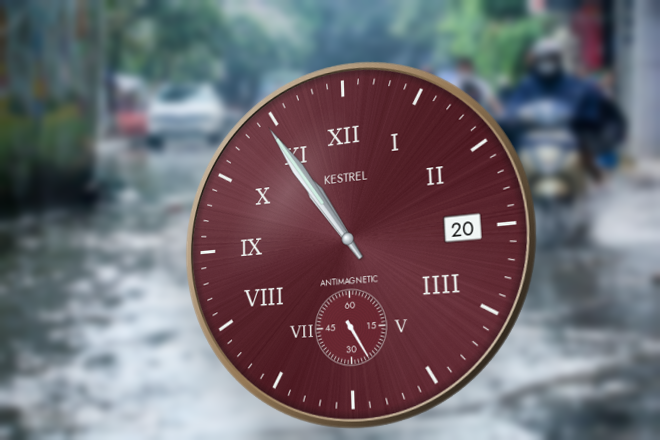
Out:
h=10 m=54 s=25
